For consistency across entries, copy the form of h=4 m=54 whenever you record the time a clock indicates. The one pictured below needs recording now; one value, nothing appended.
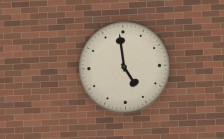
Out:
h=4 m=59
